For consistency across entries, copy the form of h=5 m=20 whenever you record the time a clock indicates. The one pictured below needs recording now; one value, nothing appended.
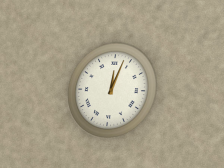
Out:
h=12 m=3
